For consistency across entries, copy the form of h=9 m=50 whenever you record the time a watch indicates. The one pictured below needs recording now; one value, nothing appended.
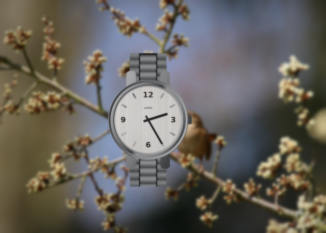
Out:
h=2 m=25
